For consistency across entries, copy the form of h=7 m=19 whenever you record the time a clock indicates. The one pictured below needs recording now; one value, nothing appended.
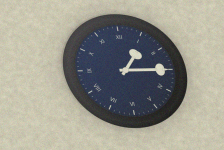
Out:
h=1 m=15
